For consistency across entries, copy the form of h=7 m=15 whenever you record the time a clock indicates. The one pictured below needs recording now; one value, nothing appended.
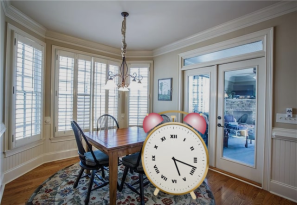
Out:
h=5 m=18
